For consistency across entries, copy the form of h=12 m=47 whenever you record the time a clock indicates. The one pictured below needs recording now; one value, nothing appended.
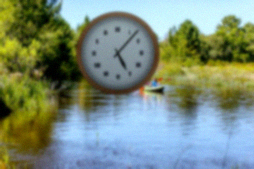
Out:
h=5 m=7
